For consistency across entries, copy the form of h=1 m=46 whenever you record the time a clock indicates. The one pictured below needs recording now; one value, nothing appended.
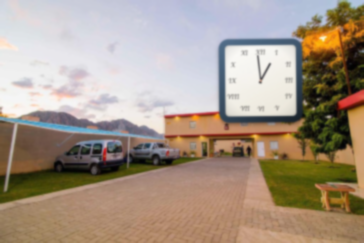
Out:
h=12 m=59
